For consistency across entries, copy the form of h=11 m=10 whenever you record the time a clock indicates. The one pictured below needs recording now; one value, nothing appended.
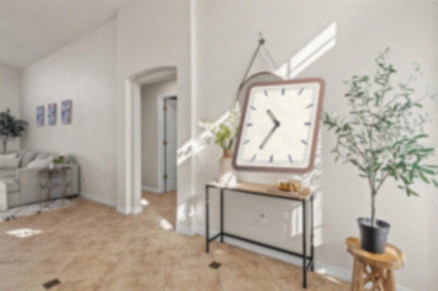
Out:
h=10 m=35
